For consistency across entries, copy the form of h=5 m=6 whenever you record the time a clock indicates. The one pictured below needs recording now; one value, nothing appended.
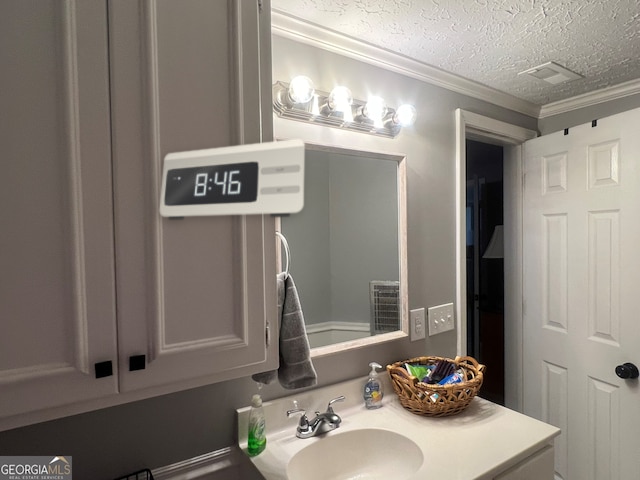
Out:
h=8 m=46
